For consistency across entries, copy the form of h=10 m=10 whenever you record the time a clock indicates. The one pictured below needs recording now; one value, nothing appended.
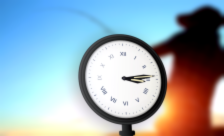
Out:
h=3 m=14
